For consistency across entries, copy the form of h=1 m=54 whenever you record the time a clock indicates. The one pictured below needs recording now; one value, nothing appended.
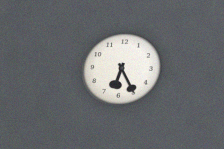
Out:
h=6 m=25
